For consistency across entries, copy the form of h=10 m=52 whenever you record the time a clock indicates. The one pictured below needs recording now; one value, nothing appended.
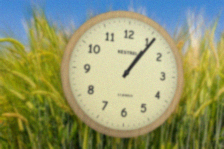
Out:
h=1 m=6
